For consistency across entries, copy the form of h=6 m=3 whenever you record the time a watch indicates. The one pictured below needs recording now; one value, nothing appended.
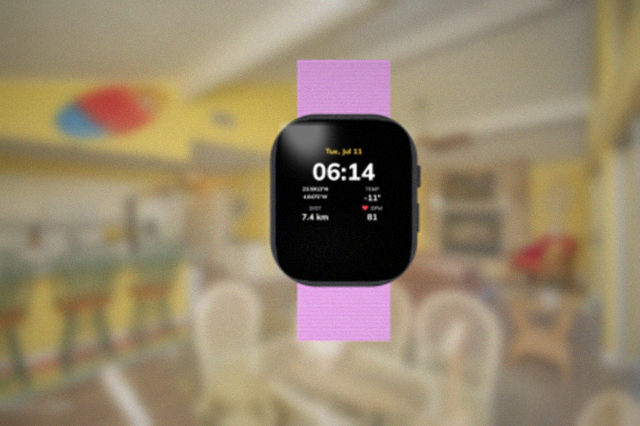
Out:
h=6 m=14
